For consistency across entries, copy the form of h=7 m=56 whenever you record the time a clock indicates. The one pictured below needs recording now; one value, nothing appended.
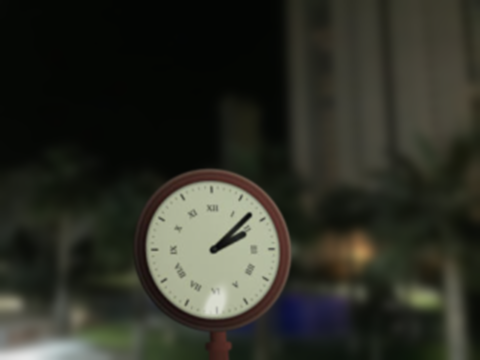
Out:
h=2 m=8
